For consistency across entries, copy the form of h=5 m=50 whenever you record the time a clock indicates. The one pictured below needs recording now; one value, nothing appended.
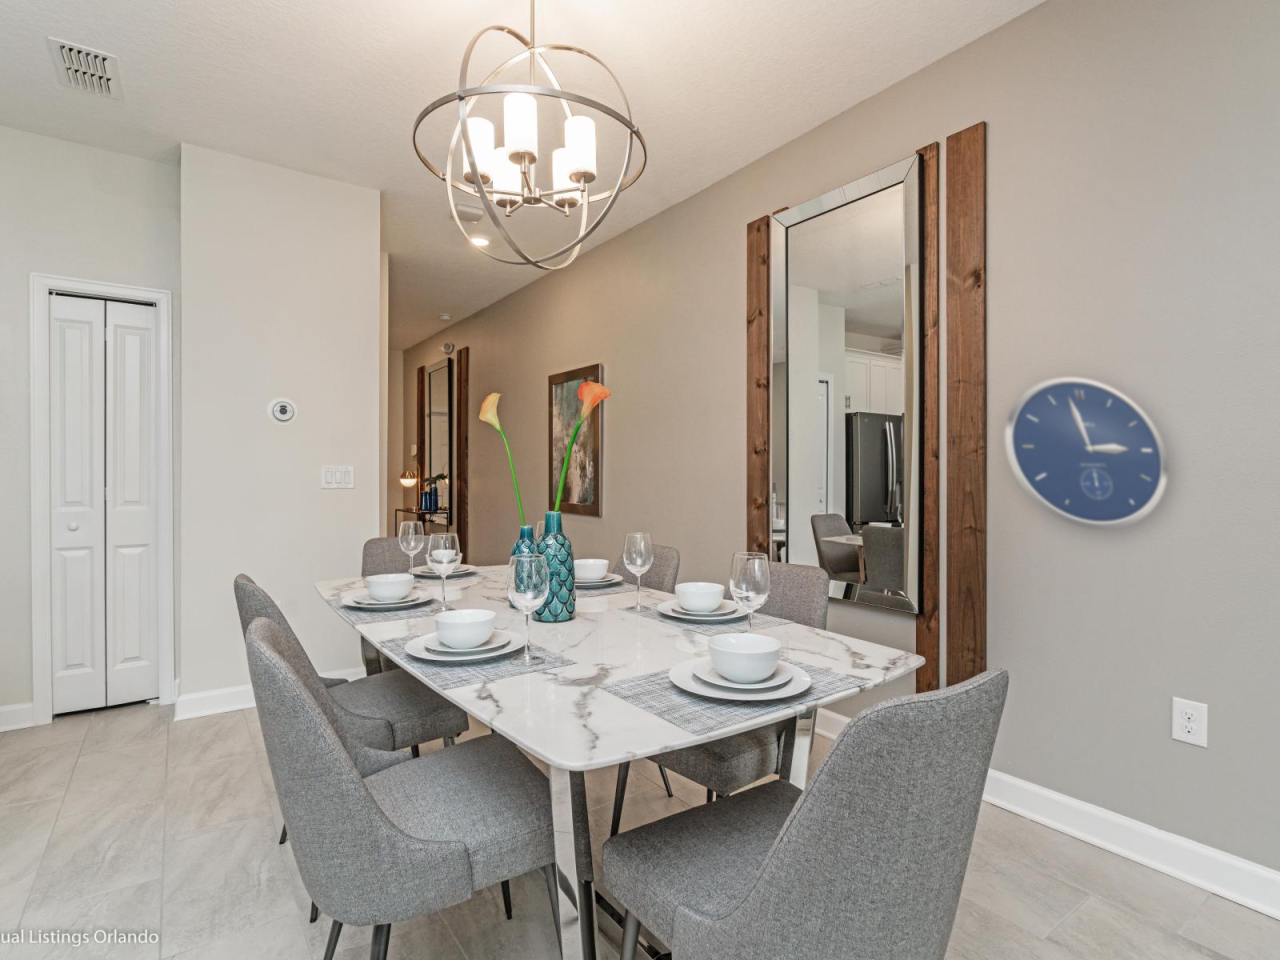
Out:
h=2 m=58
